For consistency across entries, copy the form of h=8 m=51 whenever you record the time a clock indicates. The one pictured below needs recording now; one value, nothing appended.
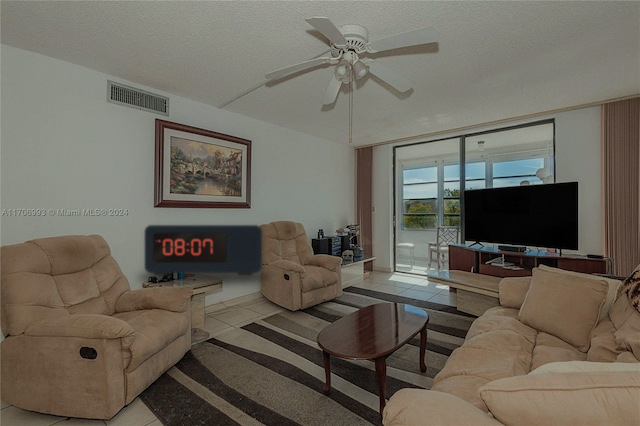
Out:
h=8 m=7
